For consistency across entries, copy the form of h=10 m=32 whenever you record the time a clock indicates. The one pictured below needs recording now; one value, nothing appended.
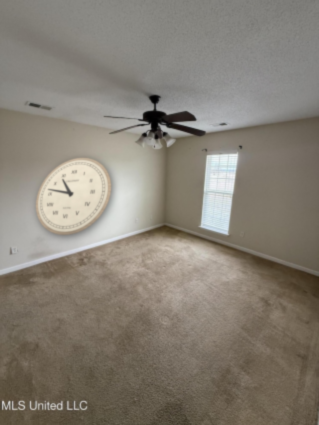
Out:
h=10 m=47
